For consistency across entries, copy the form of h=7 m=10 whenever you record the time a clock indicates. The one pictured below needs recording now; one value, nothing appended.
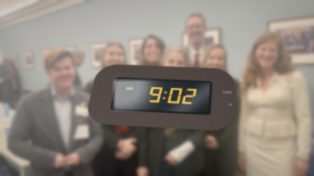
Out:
h=9 m=2
